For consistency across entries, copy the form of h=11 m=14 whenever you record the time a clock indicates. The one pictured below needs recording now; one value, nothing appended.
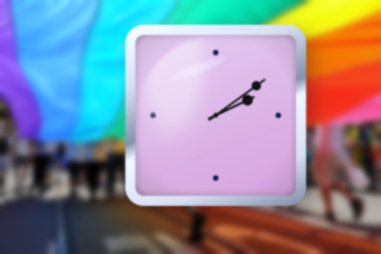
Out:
h=2 m=9
